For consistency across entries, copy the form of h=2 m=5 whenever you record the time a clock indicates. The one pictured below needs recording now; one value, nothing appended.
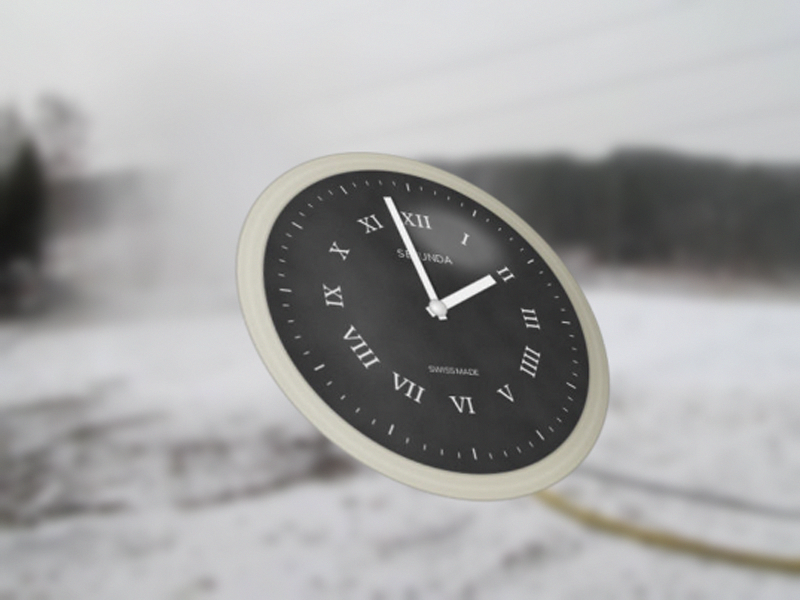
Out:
h=1 m=58
